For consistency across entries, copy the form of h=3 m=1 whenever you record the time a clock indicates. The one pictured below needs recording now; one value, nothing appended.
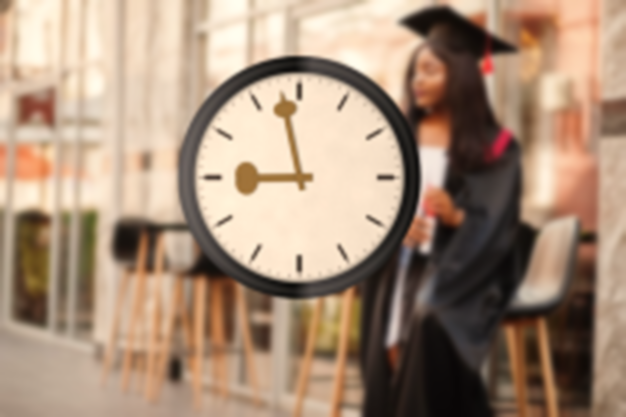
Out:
h=8 m=58
